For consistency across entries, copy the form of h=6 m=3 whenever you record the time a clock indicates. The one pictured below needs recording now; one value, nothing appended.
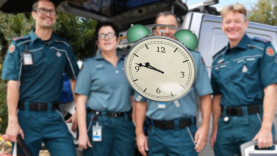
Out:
h=9 m=47
